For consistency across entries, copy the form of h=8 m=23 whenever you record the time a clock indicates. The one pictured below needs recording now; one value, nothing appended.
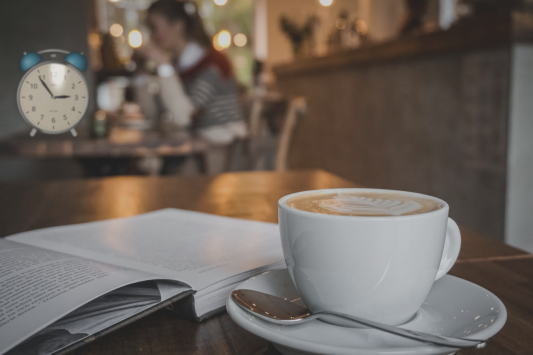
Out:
h=2 m=54
